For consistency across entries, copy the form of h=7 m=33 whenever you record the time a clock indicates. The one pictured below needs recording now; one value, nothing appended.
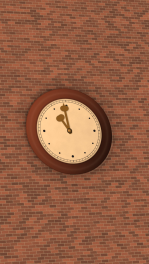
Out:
h=10 m=59
